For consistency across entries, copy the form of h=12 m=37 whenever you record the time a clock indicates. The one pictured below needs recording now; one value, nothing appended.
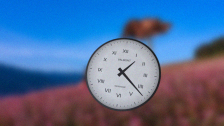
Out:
h=1 m=22
